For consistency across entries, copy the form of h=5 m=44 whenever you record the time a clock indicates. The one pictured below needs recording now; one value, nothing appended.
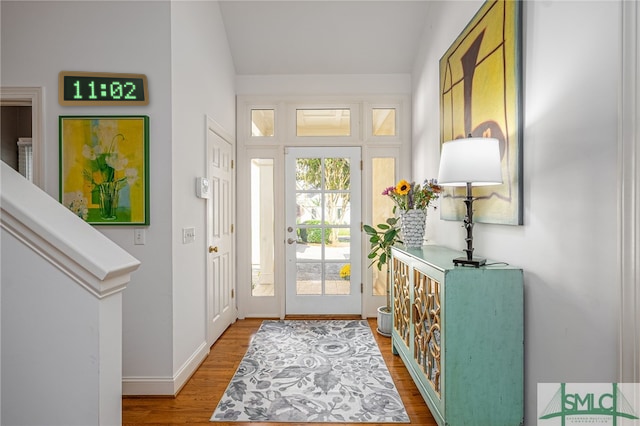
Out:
h=11 m=2
